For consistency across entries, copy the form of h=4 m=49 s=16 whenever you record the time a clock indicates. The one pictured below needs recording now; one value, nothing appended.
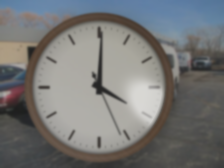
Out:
h=4 m=0 s=26
